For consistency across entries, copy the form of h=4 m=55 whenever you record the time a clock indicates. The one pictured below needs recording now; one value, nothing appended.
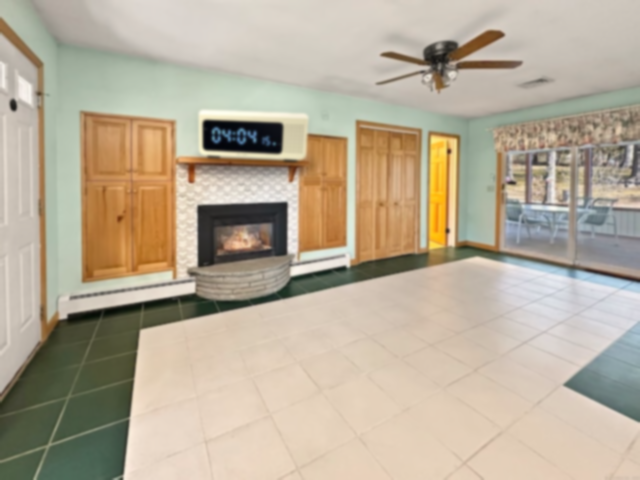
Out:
h=4 m=4
